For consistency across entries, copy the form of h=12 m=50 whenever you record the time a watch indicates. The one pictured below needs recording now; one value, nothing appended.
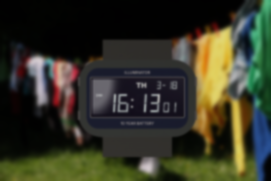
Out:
h=16 m=13
